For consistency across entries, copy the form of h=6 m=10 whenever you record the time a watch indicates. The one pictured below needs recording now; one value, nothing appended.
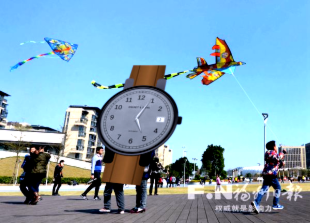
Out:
h=5 m=4
